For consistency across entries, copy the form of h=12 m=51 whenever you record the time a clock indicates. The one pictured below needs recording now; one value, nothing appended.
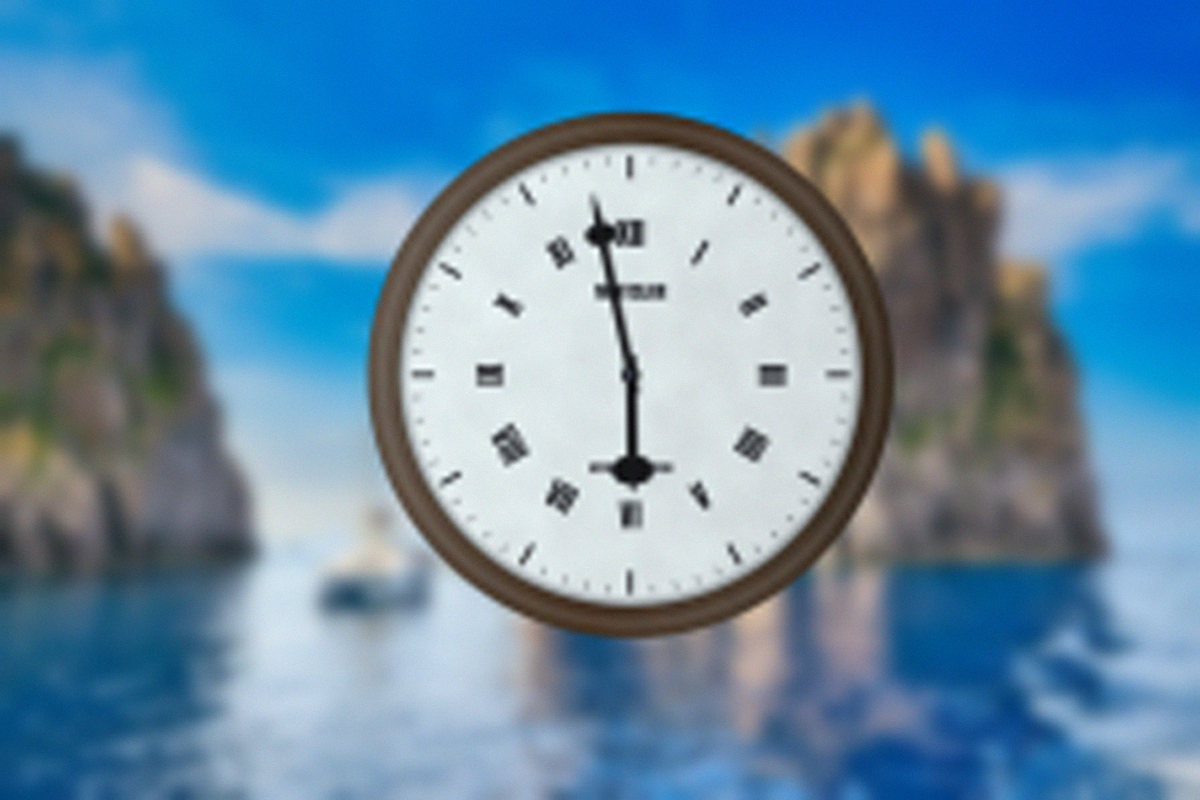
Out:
h=5 m=58
